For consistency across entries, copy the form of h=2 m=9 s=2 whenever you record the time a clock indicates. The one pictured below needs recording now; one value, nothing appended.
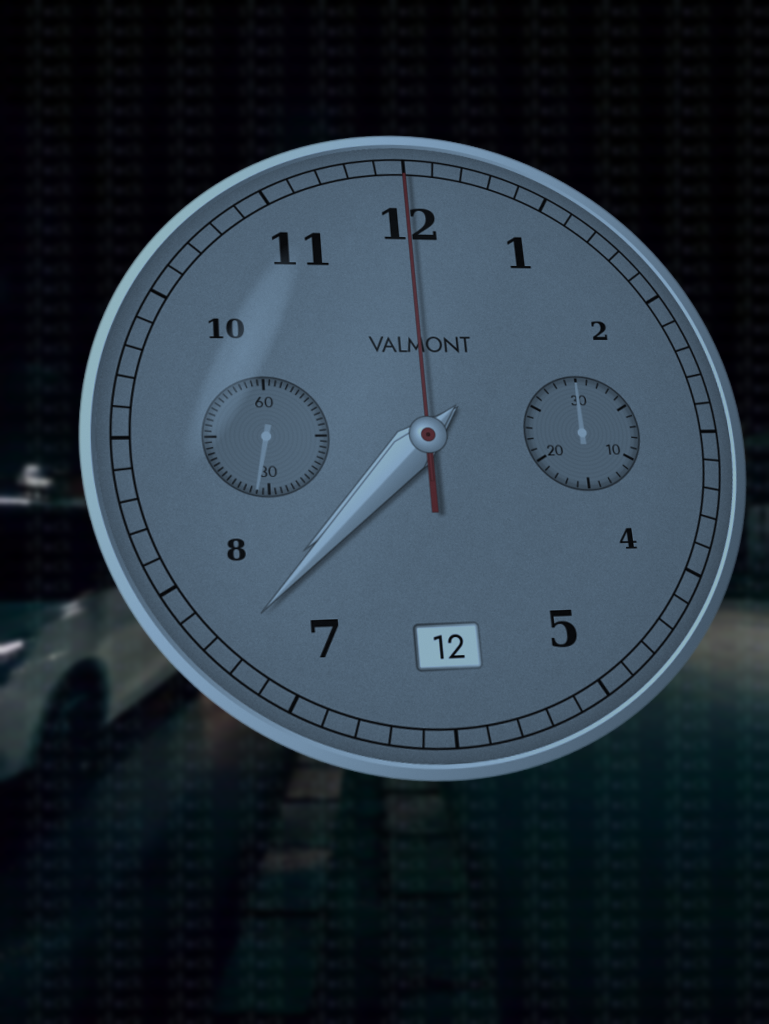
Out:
h=7 m=37 s=32
